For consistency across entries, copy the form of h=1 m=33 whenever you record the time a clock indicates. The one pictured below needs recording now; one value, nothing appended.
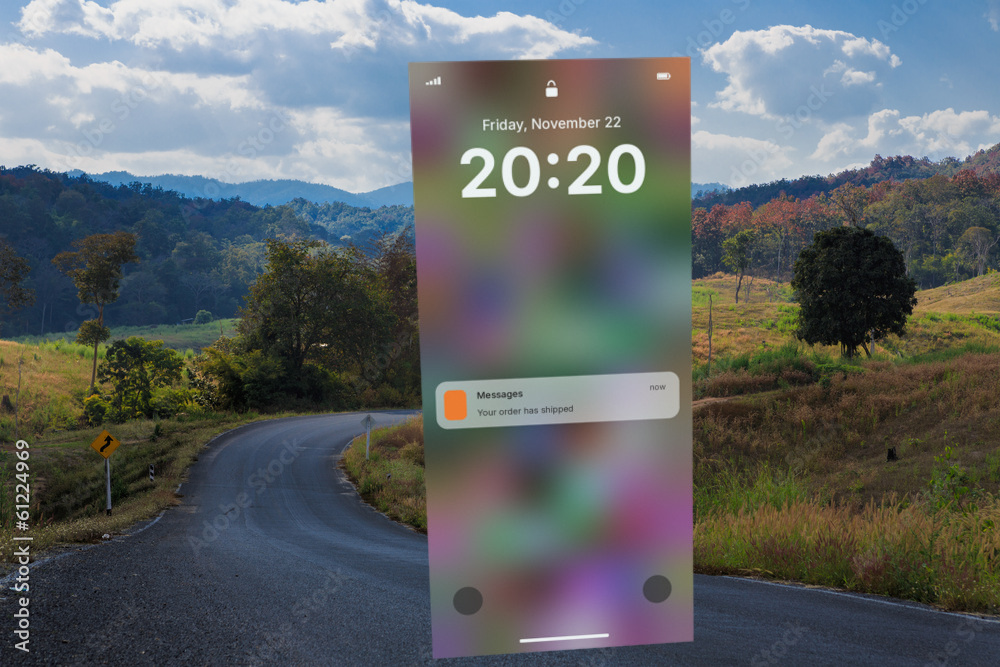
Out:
h=20 m=20
